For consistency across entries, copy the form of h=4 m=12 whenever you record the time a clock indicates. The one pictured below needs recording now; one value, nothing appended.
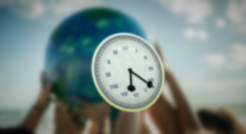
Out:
h=6 m=22
